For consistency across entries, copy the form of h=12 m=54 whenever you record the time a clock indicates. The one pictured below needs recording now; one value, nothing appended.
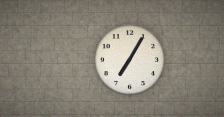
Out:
h=7 m=5
